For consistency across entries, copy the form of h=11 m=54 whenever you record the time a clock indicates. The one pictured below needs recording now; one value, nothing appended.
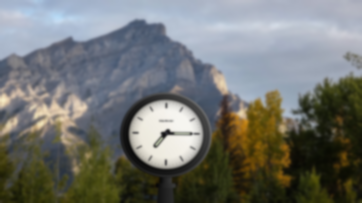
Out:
h=7 m=15
